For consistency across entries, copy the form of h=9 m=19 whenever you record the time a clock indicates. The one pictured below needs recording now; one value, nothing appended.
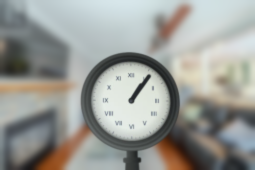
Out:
h=1 m=6
